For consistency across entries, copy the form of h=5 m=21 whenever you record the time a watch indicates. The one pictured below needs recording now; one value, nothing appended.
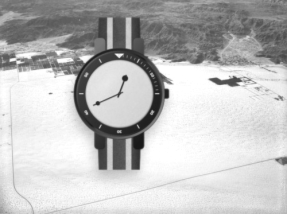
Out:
h=12 m=41
